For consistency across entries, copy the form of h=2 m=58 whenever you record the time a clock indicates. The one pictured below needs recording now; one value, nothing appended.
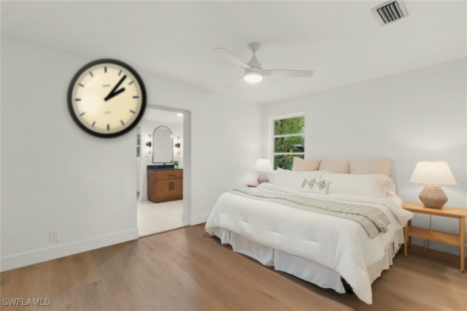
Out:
h=2 m=7
